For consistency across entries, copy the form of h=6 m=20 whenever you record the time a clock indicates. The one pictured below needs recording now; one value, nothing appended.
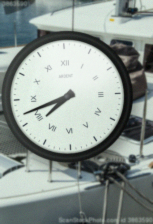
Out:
h=7 m=42
